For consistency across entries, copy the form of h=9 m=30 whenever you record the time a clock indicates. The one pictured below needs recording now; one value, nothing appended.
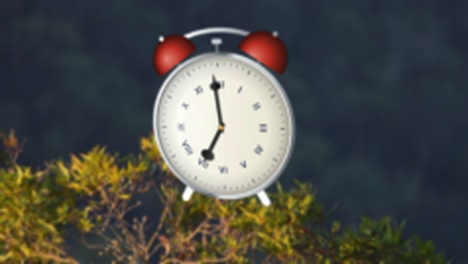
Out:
h=6 m=59
